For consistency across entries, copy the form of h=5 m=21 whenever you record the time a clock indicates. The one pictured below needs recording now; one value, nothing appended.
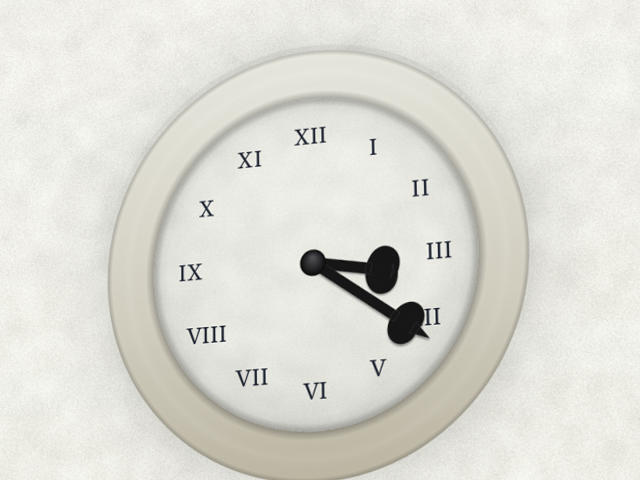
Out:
h=3 m=21
